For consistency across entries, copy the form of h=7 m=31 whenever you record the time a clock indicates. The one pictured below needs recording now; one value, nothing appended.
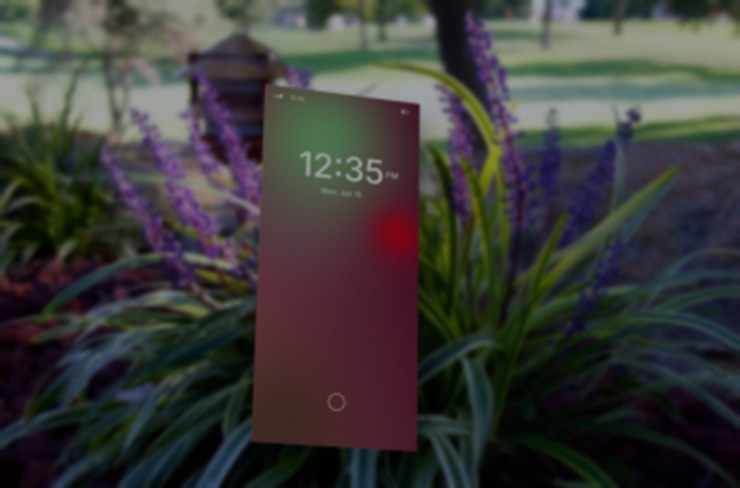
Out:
h=12 m=35
